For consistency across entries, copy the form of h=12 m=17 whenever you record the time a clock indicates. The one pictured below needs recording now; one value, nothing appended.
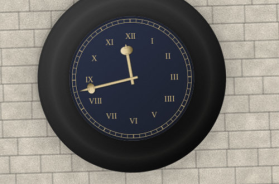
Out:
h=11 m=43
